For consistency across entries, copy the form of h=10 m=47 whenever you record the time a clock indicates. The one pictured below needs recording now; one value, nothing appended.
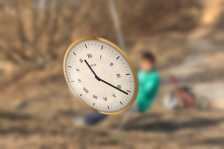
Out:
h=11 m=21
